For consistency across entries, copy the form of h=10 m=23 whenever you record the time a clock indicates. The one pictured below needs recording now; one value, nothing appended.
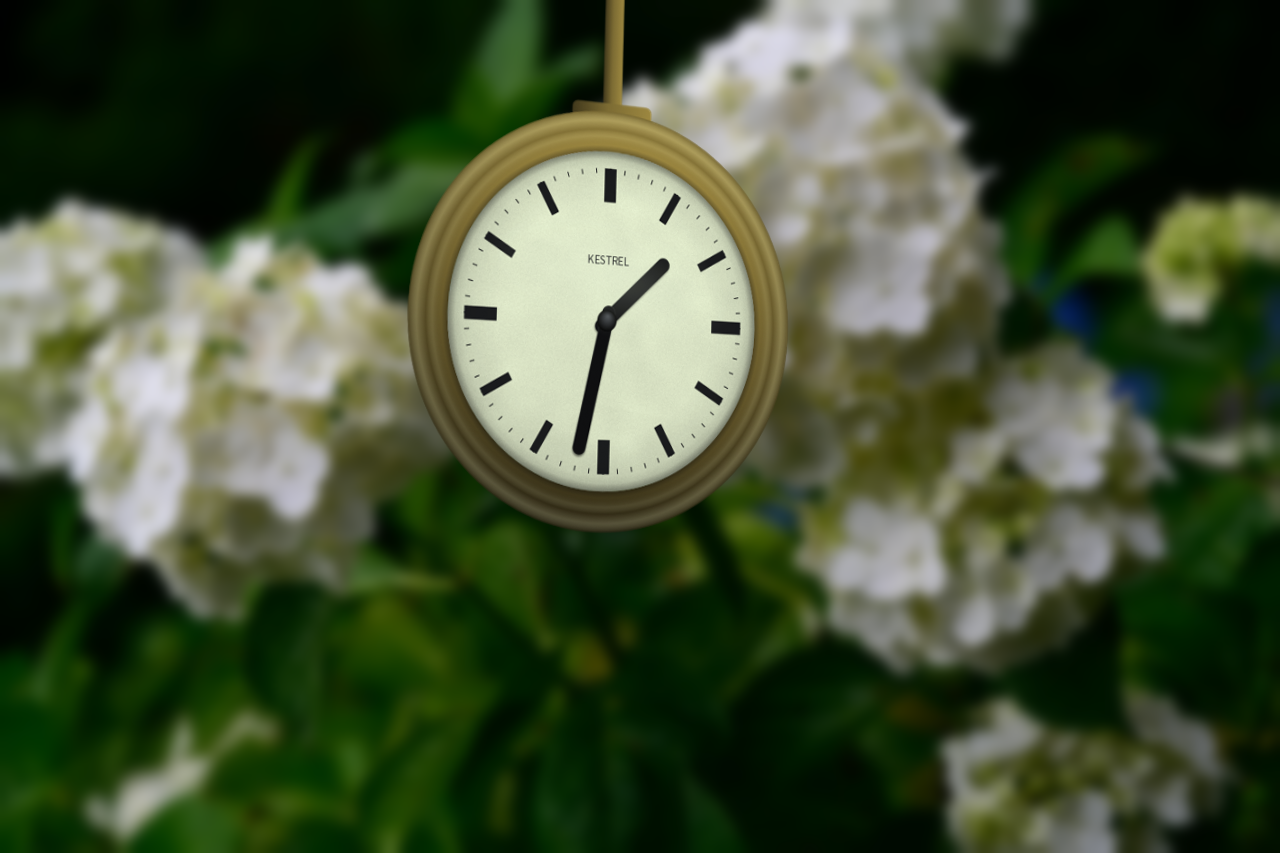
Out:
h=1 m=32
